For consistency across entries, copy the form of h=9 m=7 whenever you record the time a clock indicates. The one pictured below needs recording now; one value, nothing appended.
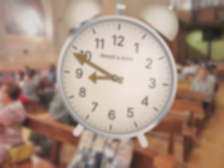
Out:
h=8 m=49
